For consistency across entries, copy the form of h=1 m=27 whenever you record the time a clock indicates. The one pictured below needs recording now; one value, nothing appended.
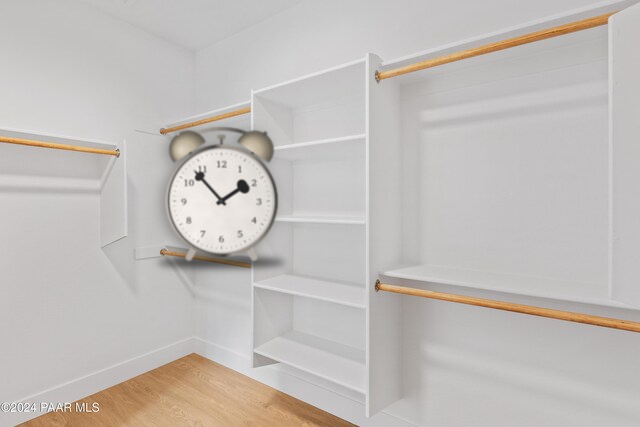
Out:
h=1 m=53
